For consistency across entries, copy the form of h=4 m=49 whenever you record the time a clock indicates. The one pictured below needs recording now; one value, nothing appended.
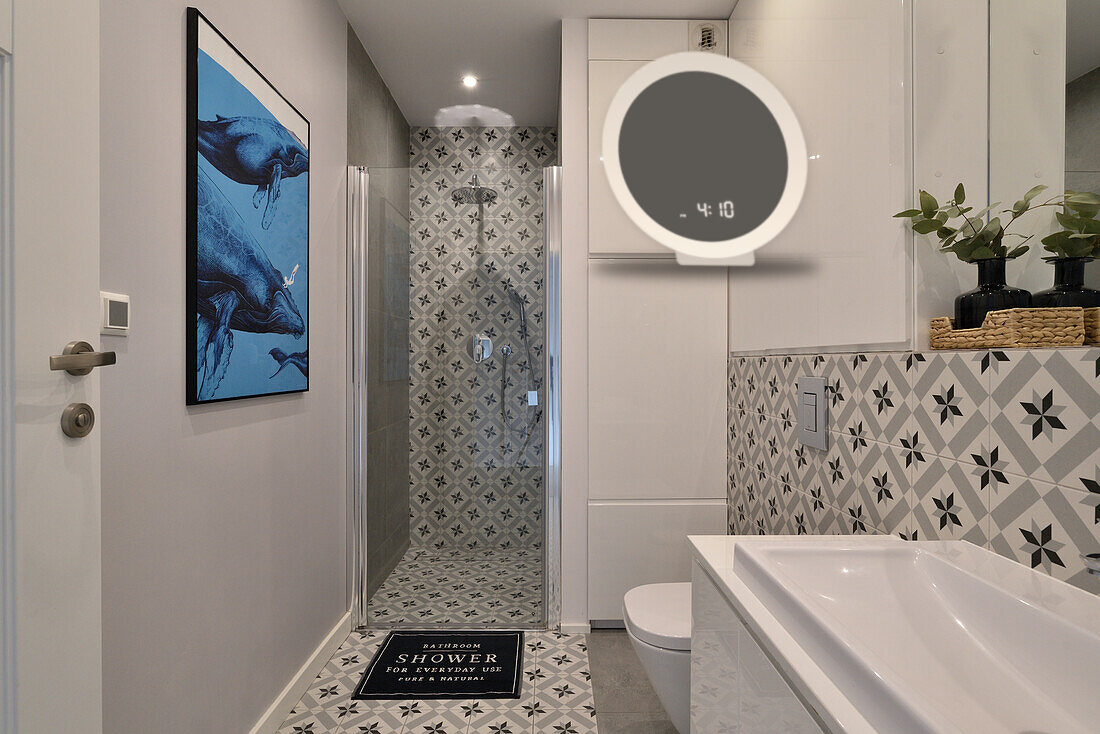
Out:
h=4 m=10
